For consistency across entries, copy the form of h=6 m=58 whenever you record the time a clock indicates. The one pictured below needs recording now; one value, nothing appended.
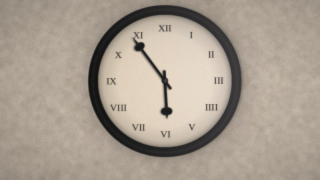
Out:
h=5 m=54
